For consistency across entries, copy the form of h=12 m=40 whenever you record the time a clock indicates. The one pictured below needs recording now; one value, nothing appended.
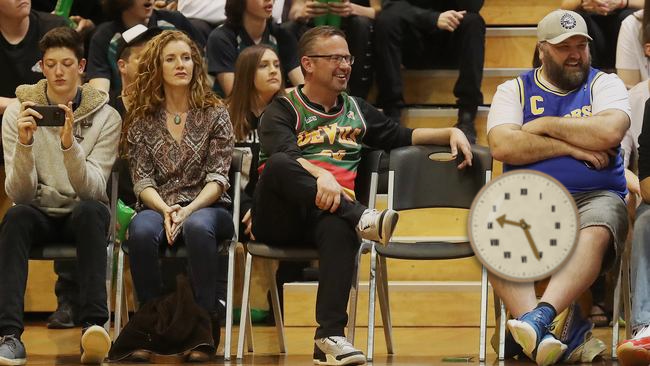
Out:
h=9 m=26
